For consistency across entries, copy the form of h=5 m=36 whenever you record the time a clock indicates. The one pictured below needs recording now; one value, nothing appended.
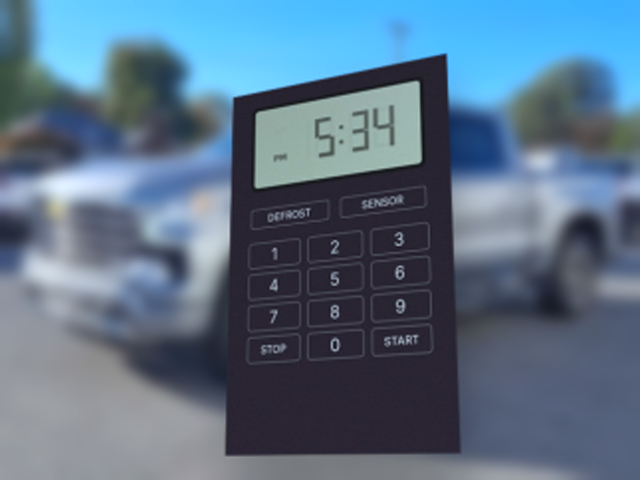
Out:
h=5 m=34
